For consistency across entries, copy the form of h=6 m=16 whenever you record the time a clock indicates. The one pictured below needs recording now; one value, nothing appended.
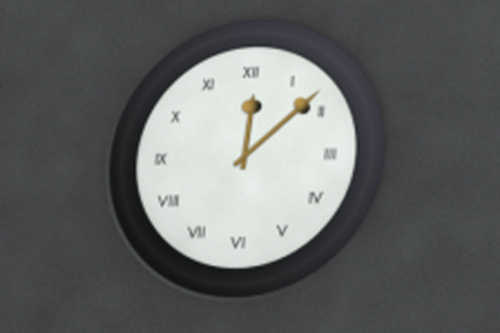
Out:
h=12 m=8
